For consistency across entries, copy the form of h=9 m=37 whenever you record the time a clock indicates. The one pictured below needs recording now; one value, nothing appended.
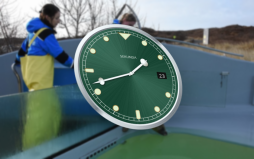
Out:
h=1 m=42
